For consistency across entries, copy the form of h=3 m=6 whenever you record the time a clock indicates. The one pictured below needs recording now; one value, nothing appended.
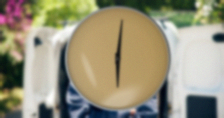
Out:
h=6 m=1
